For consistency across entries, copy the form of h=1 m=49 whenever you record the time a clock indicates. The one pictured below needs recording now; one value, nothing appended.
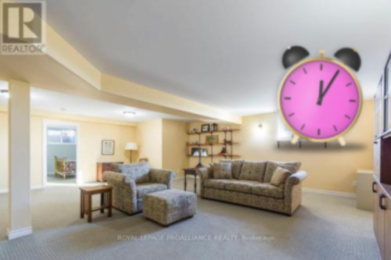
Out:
h=12 m=5
